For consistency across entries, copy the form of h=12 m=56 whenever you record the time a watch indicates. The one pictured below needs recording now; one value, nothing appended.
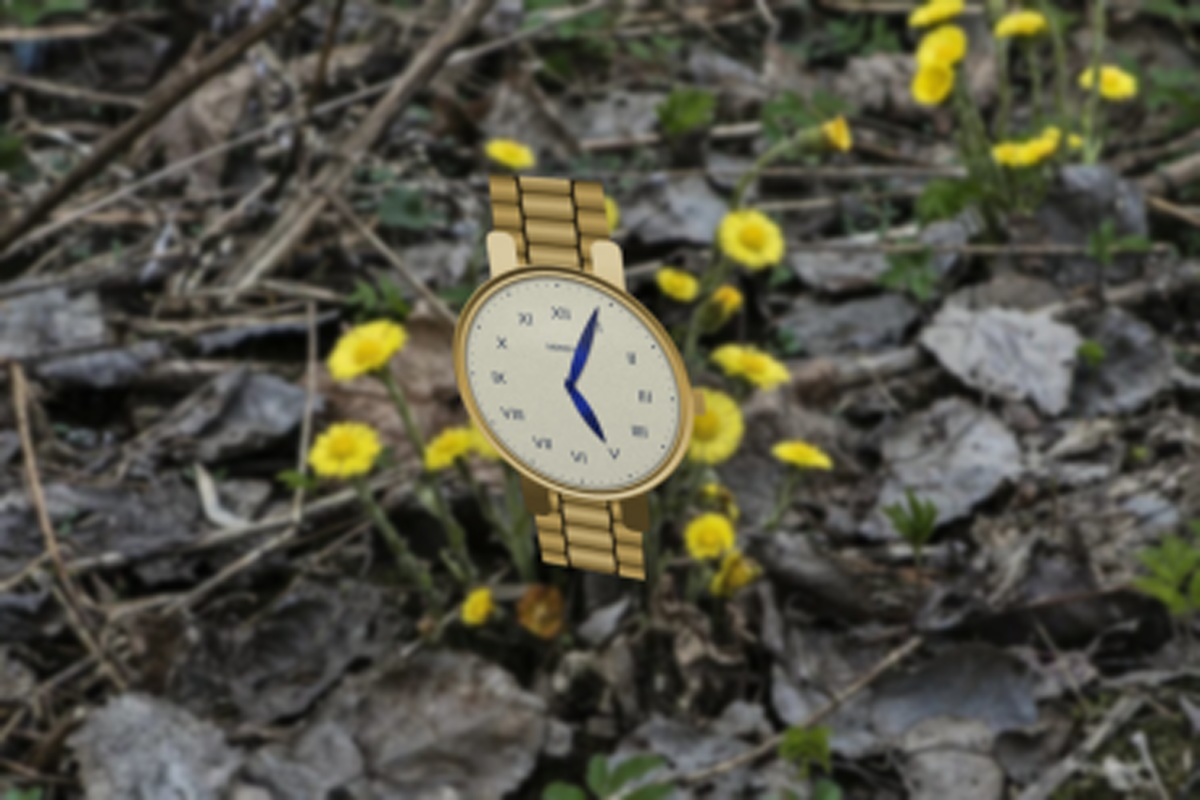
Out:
h=5 m=4
